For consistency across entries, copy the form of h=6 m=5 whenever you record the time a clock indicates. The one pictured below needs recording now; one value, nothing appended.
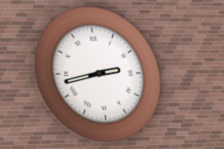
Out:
h=2 m=43
